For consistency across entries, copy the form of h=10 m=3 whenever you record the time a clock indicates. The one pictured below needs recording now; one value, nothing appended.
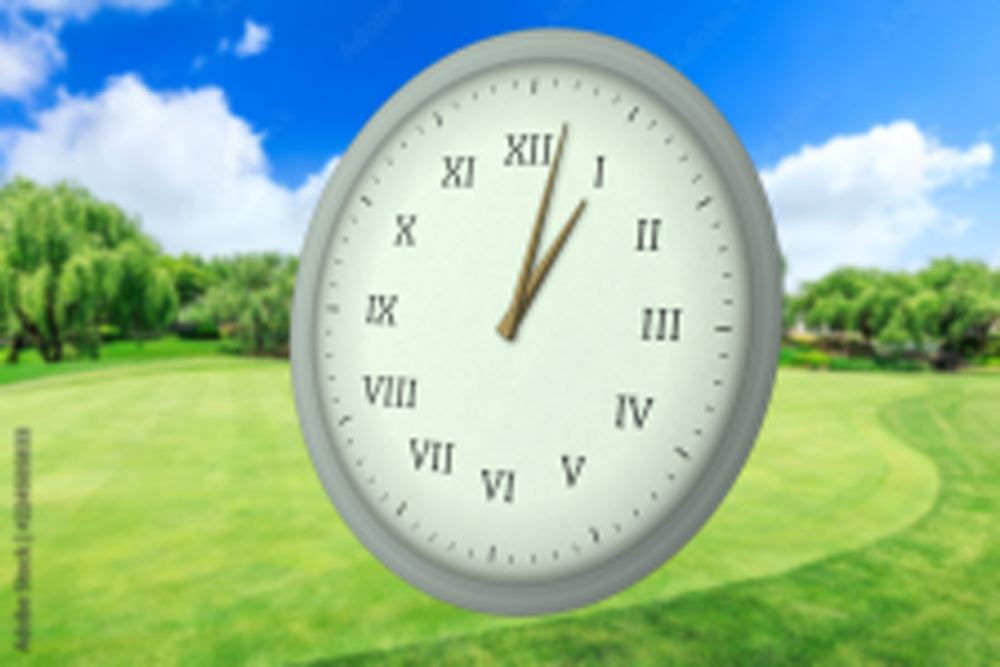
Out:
h=1 m=2
